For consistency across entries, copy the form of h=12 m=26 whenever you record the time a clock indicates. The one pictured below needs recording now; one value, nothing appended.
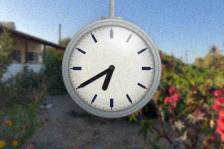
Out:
h=6 m=40
